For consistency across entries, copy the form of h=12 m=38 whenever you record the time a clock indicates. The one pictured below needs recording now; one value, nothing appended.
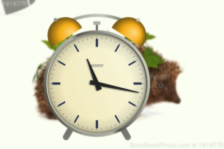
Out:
h=11 m=17
